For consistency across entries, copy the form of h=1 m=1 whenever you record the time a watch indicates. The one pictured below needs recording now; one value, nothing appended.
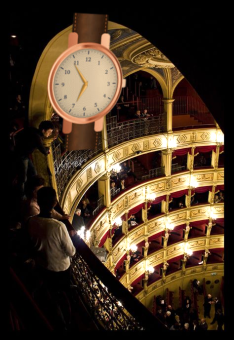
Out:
h=6 m=54
